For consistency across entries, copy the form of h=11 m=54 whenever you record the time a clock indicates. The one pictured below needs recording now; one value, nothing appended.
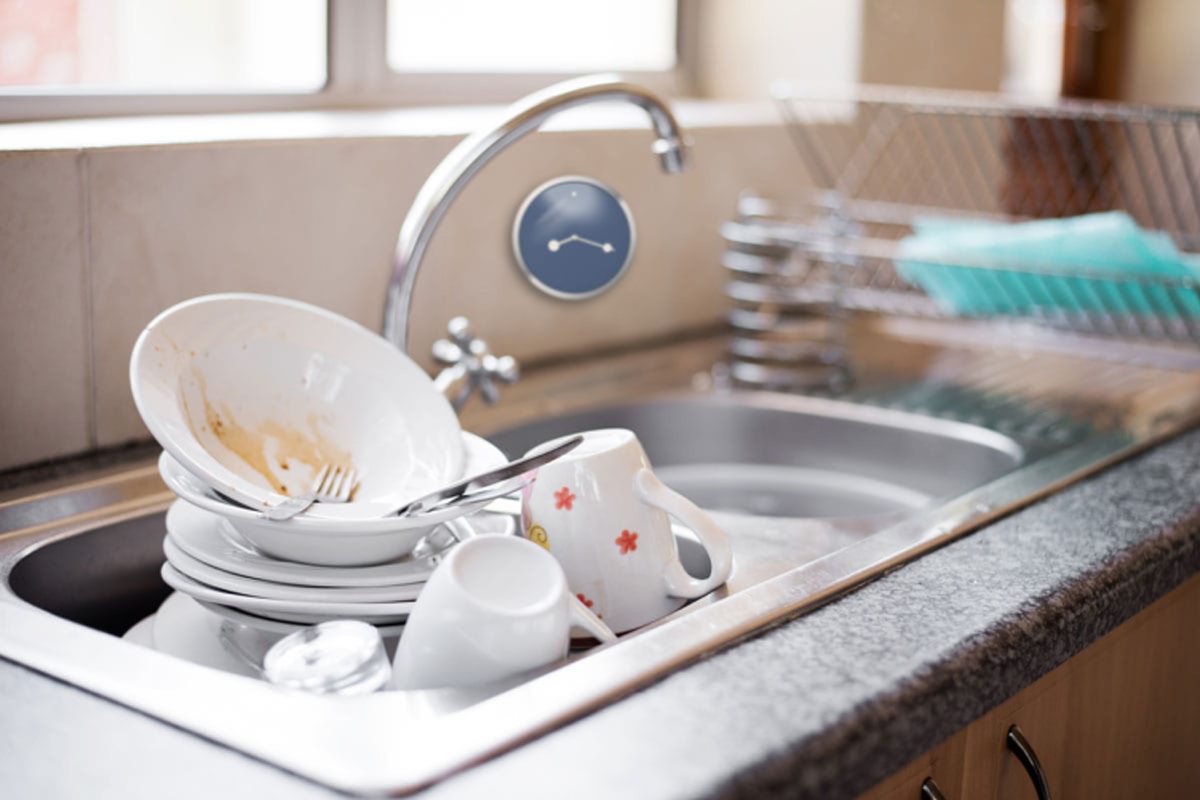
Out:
h=8 m=18
